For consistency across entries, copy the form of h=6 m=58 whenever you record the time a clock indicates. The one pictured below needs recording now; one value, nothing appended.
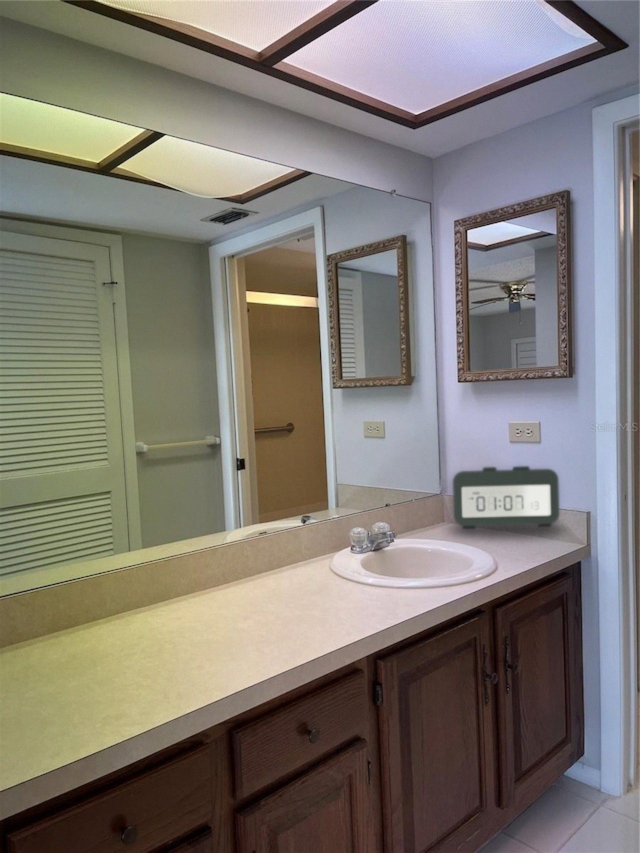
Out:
h=1 m=7
